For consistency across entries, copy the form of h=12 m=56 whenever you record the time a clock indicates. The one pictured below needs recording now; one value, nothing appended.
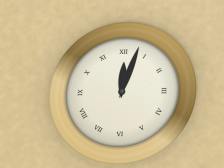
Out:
h=12 m=3
